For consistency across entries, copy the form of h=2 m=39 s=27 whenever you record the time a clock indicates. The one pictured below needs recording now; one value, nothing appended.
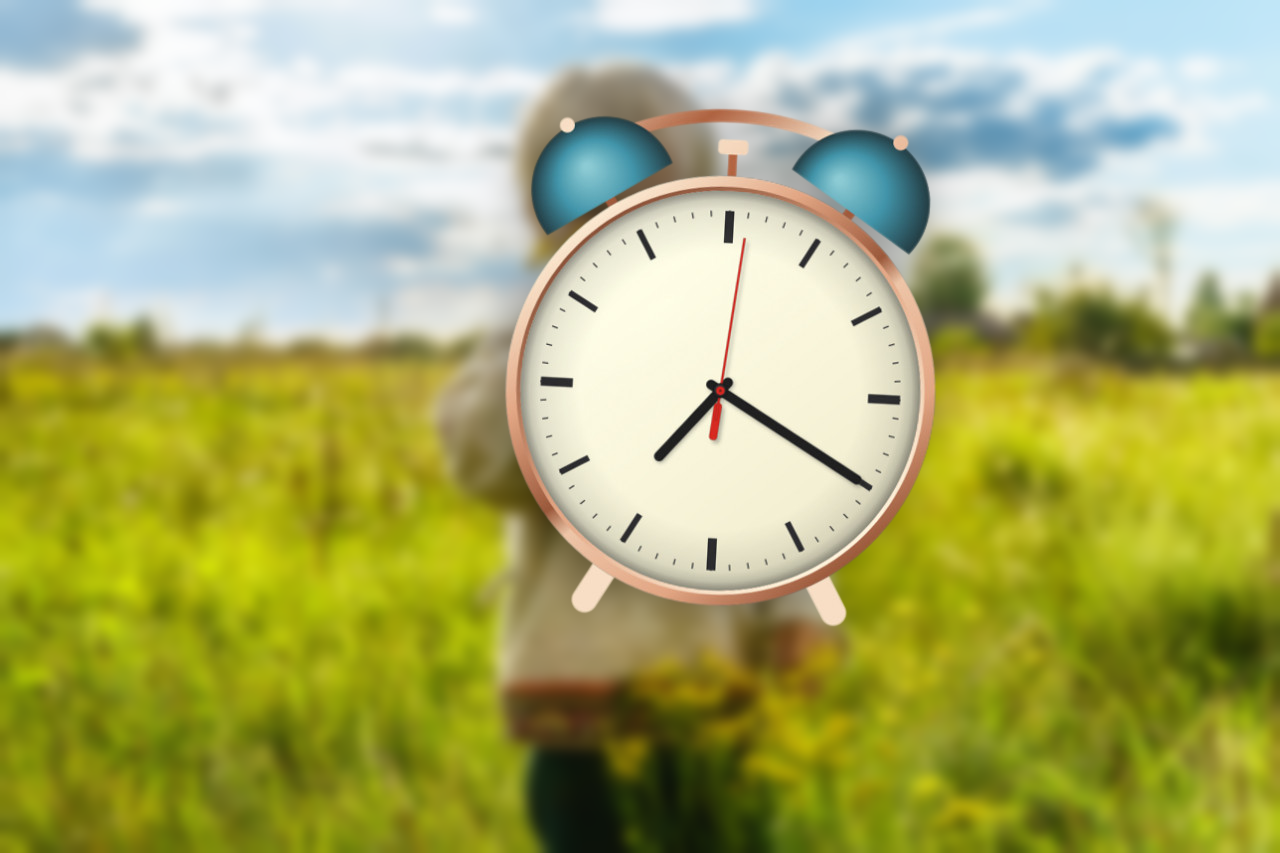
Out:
h=7 m=20 s=1
